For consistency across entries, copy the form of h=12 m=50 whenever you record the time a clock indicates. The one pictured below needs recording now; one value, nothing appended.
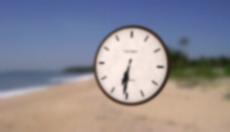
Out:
h=6 m=31
